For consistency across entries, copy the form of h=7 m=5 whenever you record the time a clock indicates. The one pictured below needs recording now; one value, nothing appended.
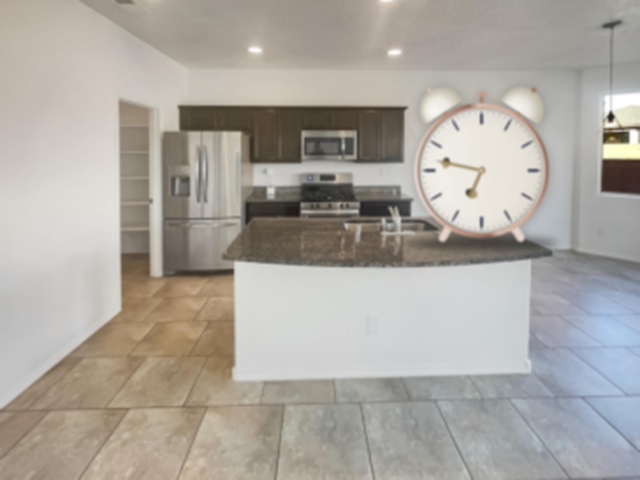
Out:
h=6 m=47
